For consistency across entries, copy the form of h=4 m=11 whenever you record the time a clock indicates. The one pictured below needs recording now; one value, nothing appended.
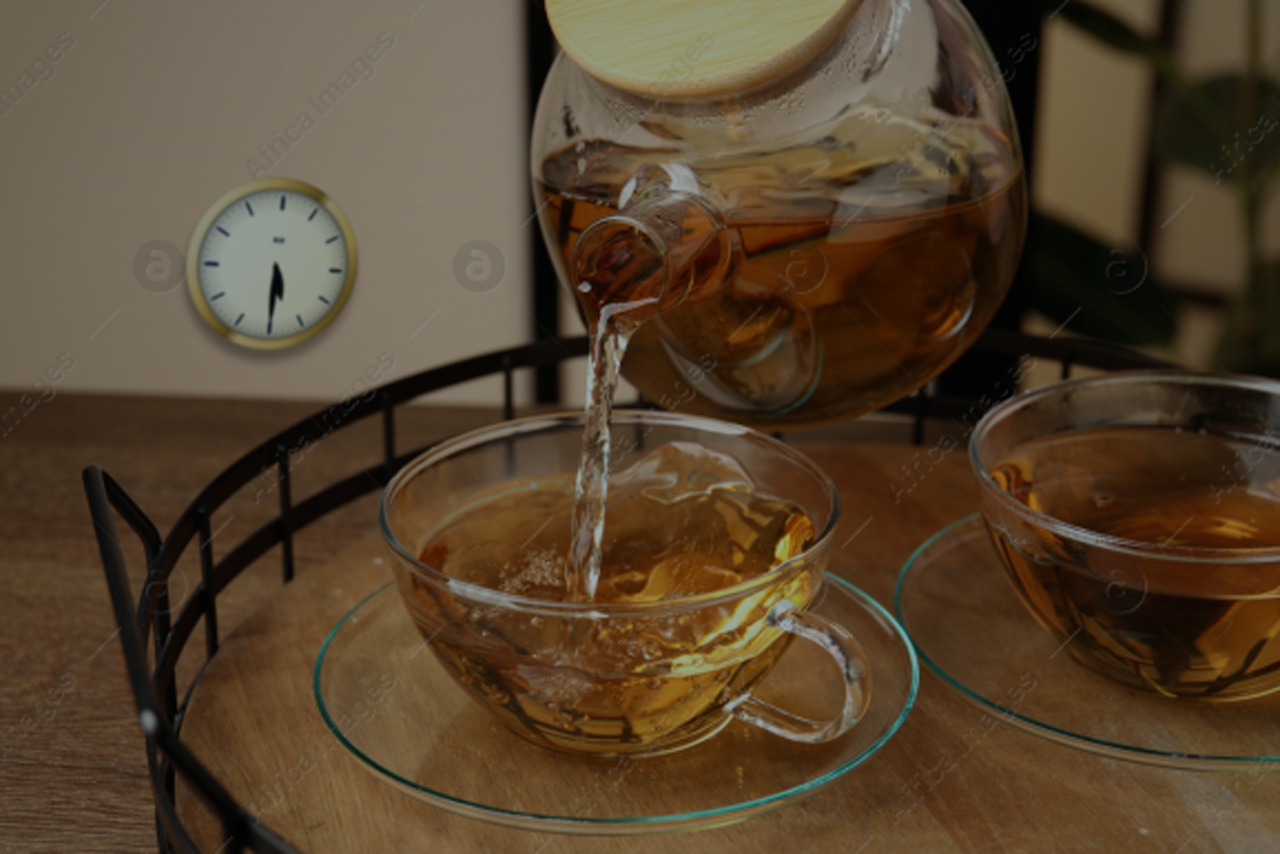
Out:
h=5 m=30
